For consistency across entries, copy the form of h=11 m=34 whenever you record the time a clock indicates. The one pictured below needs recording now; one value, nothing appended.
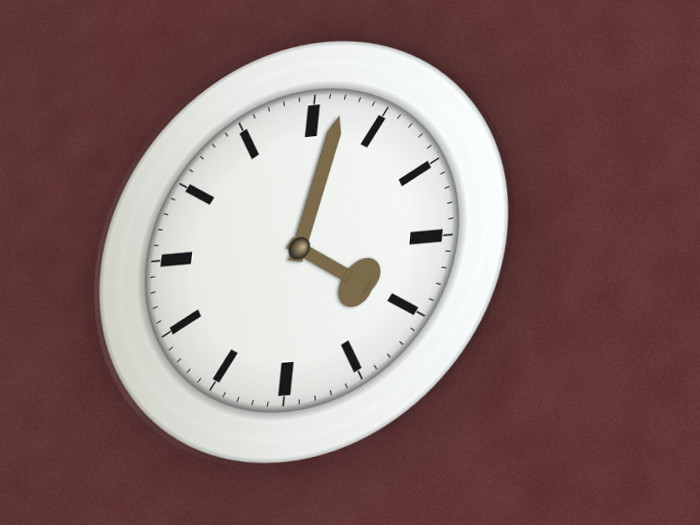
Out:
h=4 m=2
